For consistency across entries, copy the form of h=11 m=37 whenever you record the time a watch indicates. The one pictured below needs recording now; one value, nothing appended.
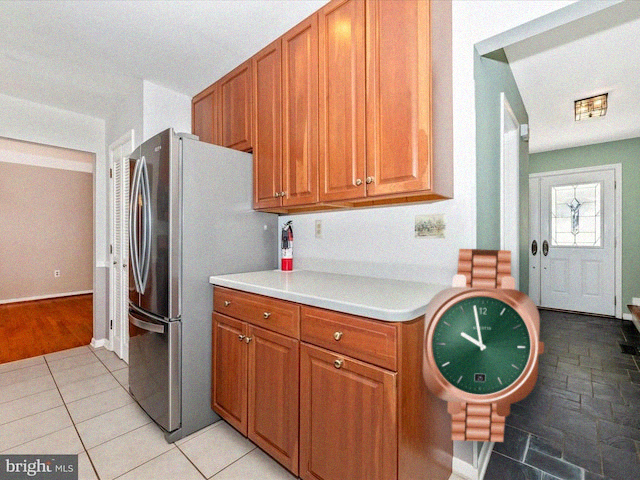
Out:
h=9 m=58
